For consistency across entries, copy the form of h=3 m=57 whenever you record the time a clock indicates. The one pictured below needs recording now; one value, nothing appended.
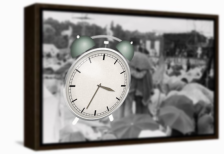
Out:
h=3 m=34
